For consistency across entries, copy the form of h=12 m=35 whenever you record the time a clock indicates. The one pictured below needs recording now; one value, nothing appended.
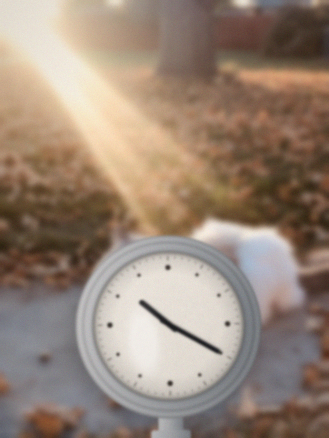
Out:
h=10 m=20
